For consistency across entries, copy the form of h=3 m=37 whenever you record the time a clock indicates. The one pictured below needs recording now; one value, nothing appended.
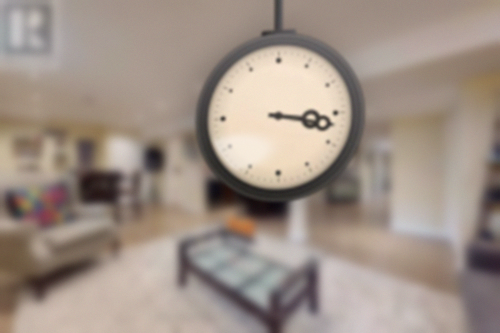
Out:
h=3 m=17
